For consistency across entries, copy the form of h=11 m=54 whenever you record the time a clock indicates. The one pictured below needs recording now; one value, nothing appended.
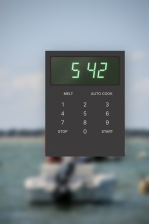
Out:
h=5 m=42
